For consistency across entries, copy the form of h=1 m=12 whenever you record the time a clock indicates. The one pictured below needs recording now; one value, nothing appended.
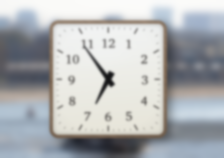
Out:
h=6 m=54
